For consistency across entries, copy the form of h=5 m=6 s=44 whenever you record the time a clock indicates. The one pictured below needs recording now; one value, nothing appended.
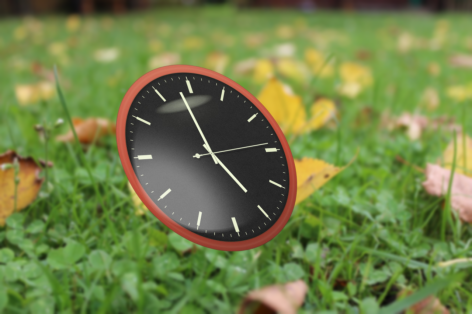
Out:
h=4 m=58 s=14
